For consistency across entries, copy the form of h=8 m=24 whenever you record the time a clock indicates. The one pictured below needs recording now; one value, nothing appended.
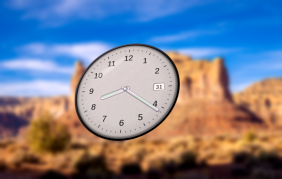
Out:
h=8 m=21
